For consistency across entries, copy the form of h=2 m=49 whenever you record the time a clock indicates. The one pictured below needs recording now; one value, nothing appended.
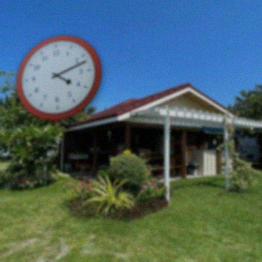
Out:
h=4 m=12
